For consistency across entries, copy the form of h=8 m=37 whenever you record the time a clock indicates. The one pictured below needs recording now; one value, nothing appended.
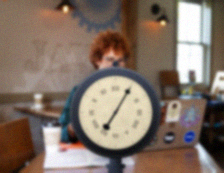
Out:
h=7 m=5
